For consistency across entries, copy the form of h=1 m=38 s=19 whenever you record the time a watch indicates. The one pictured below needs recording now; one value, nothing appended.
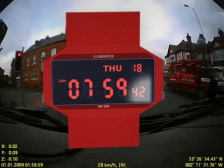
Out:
h=7 m=59 s=42
